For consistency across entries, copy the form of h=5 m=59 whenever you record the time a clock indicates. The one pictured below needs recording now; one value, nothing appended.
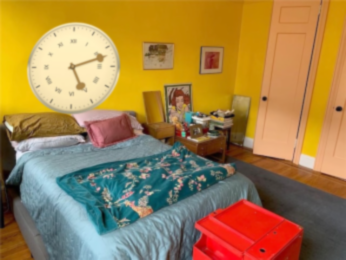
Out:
h=5 m=12
